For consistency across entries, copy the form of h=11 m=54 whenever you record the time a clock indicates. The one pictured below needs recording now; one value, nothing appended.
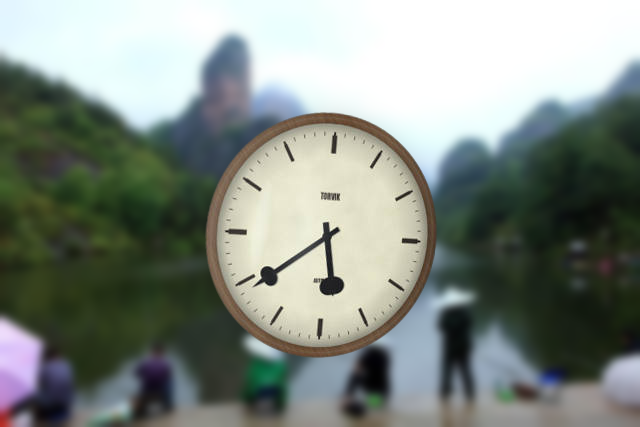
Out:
h=5 m=39
